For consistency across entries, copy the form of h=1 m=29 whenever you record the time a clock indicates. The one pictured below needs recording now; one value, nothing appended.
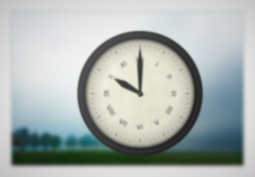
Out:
h=10 m=0
